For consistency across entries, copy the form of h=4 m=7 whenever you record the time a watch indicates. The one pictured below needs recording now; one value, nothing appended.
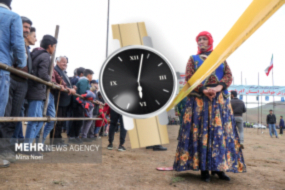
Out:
h=6 m=3
